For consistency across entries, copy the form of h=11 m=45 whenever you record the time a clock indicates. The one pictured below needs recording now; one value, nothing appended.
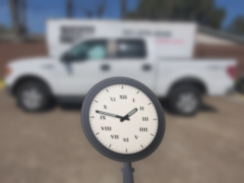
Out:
h=1 m=47
